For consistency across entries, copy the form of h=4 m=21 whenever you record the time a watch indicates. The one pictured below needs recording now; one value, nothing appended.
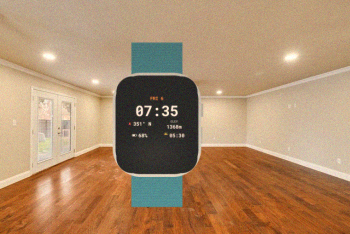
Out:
h=7 m=35
